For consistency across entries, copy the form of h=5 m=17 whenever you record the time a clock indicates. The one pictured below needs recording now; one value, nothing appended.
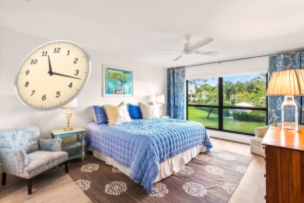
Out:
h=11 m=17
